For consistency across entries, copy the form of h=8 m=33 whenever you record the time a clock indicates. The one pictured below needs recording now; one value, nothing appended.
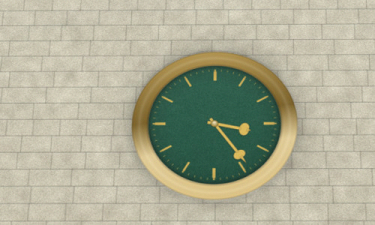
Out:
h=3 m=24
